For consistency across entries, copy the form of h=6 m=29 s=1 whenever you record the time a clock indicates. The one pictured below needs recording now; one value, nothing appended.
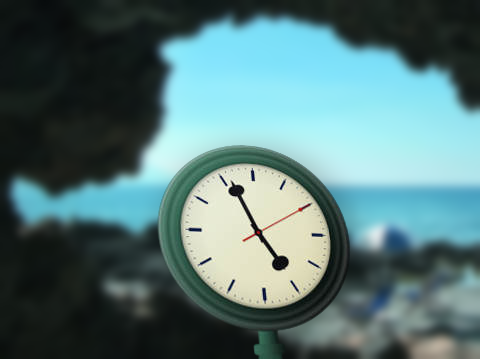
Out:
h=4 m=56 s=10
